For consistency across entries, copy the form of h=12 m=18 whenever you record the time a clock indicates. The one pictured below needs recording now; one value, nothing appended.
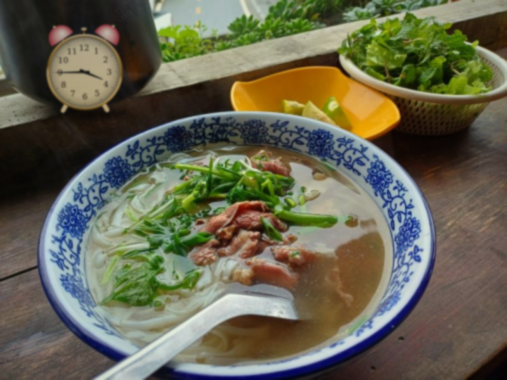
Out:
h=3 m=45
